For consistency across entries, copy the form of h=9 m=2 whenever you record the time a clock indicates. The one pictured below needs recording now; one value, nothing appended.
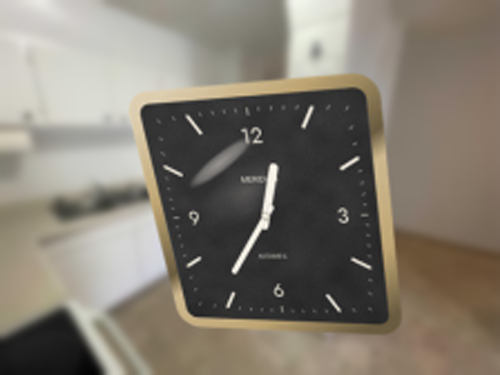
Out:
h=12 m=36
